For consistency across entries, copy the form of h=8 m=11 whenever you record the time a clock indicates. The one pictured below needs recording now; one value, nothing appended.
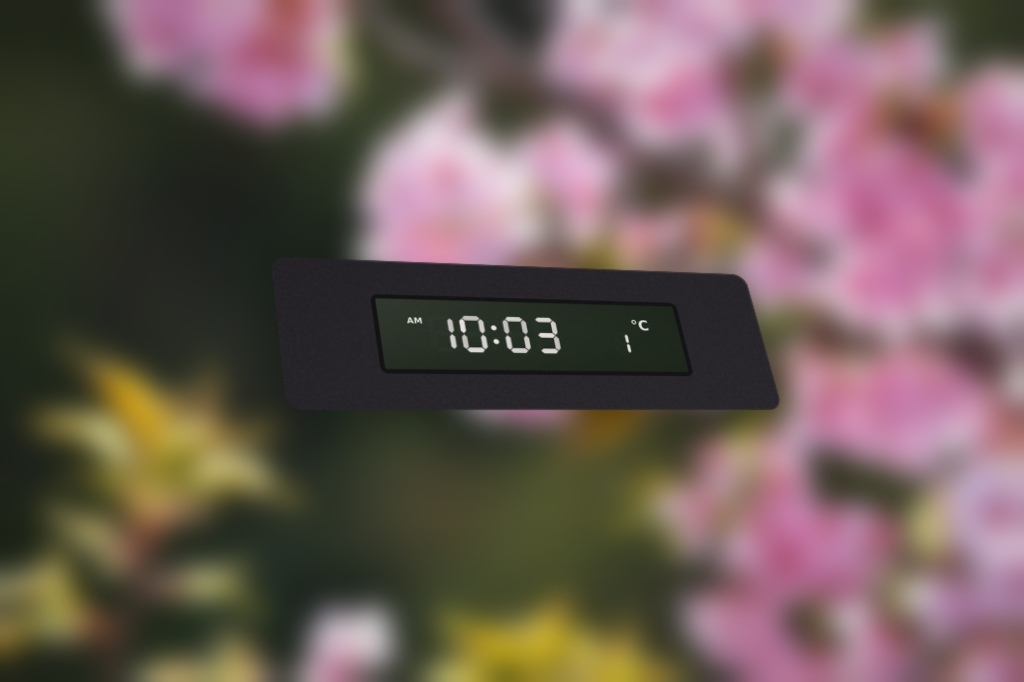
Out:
h=10 m=3
